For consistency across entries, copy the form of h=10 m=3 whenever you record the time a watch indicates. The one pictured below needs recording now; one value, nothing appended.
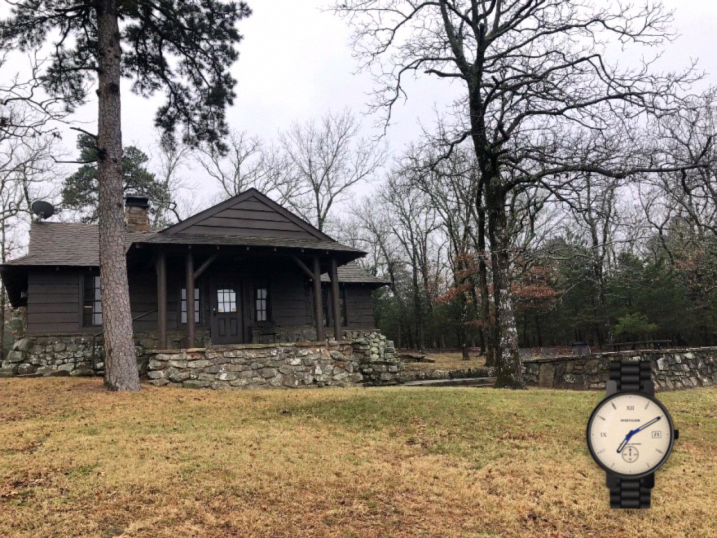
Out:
h=7 m=10
